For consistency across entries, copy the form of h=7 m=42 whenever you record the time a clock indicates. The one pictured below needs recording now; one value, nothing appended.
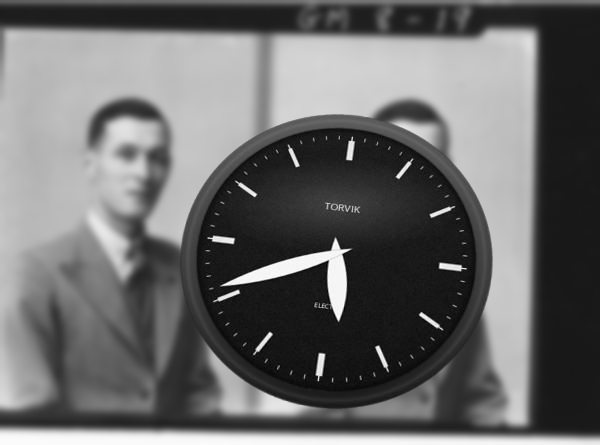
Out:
h=5 m=41
